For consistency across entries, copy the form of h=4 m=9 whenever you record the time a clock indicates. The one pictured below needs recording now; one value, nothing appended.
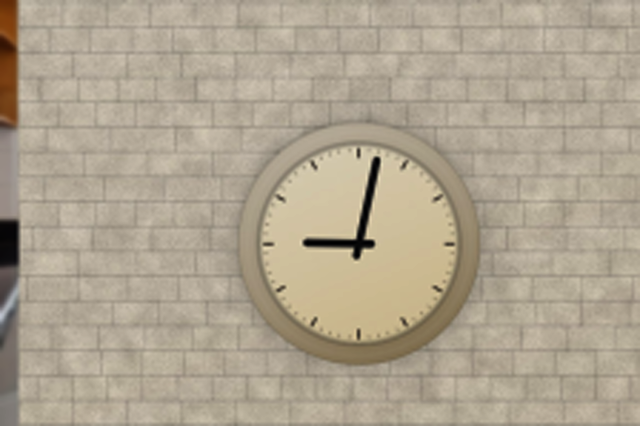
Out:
h=9 m=2
